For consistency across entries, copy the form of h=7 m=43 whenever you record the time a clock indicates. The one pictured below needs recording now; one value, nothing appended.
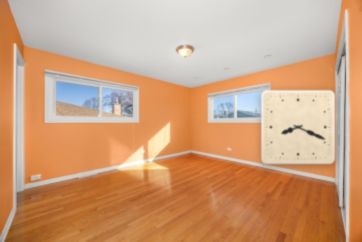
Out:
h=8 m=19
